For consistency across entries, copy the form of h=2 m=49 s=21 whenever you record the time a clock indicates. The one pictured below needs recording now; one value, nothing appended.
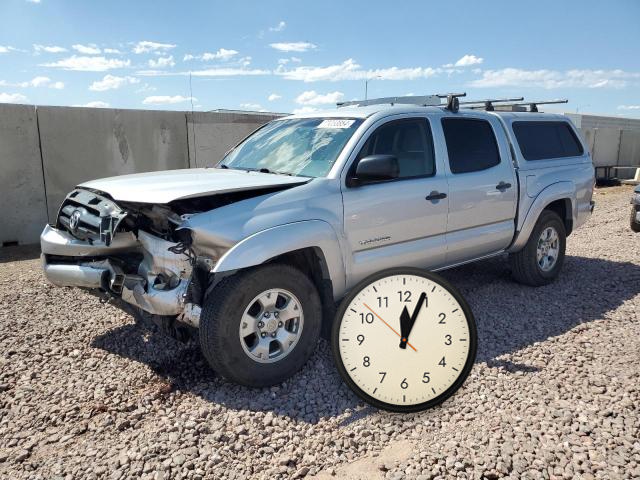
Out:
h=12 m=3 s=52
